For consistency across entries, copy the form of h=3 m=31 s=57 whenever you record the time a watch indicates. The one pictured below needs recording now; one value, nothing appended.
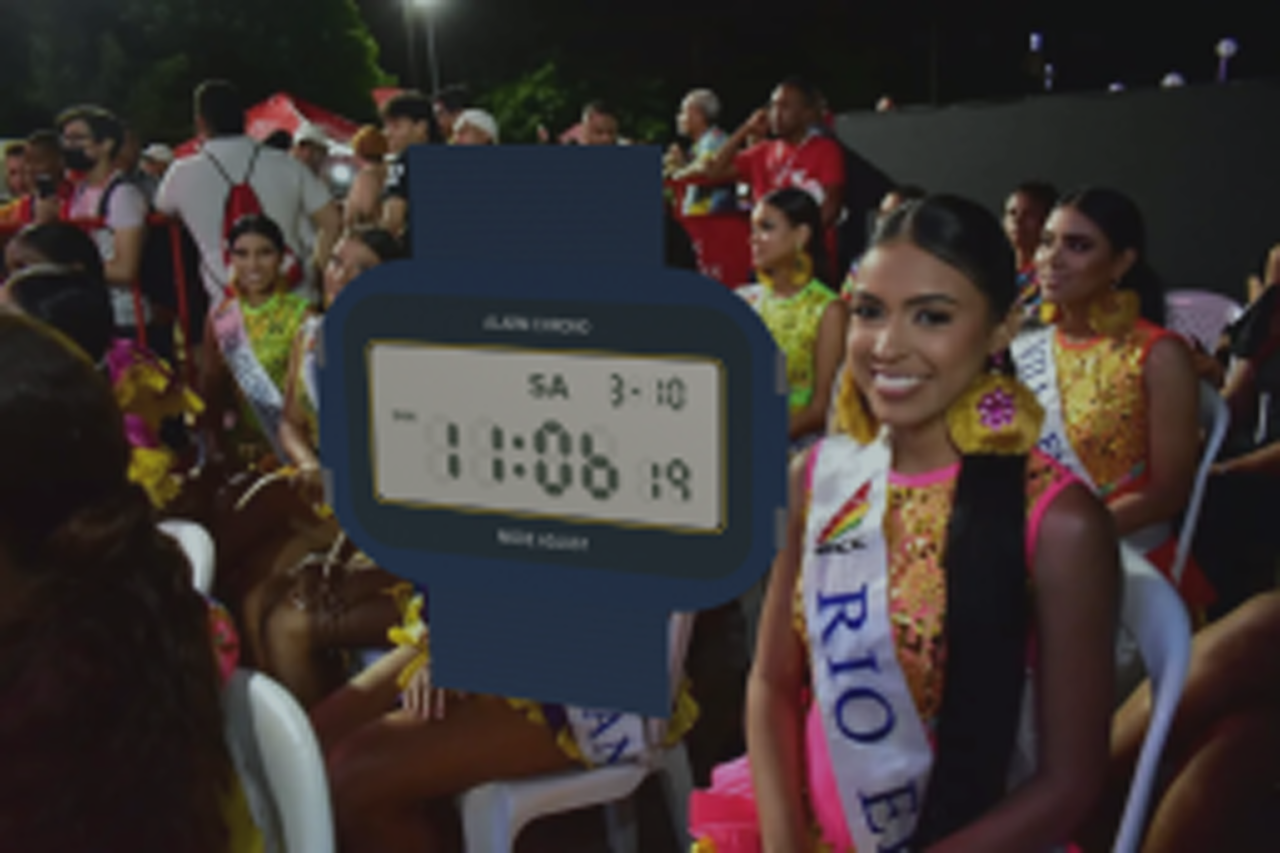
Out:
h=11 m=6 s=19
